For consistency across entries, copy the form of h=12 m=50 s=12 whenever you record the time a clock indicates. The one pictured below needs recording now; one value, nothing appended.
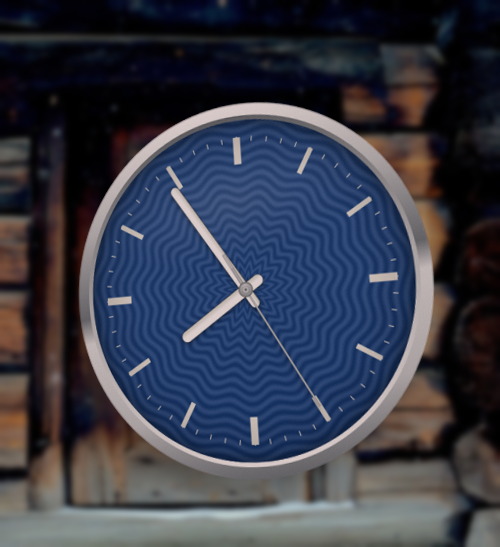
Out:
h=7 m=54 s=25
